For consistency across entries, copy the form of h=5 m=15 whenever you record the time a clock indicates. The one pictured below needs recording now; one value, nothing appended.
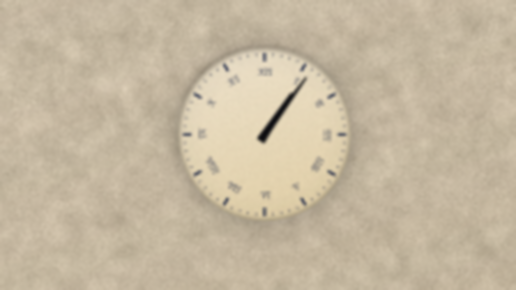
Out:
h=1 m=6
